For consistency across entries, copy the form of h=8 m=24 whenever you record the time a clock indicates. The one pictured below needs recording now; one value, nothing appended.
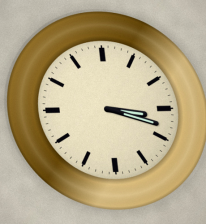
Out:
h=3 m=18
